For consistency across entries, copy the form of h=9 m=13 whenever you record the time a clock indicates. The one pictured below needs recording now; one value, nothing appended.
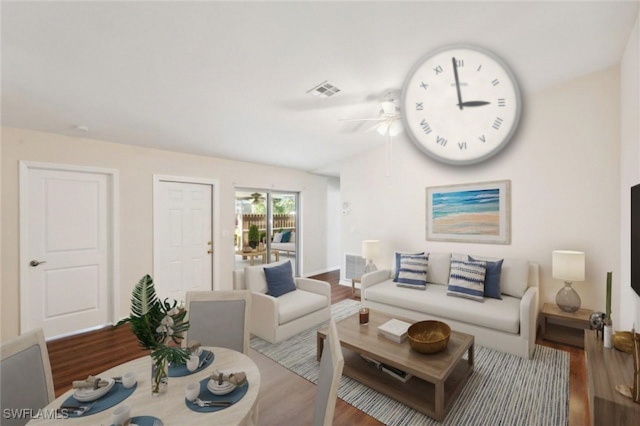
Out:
h=2 m=59
